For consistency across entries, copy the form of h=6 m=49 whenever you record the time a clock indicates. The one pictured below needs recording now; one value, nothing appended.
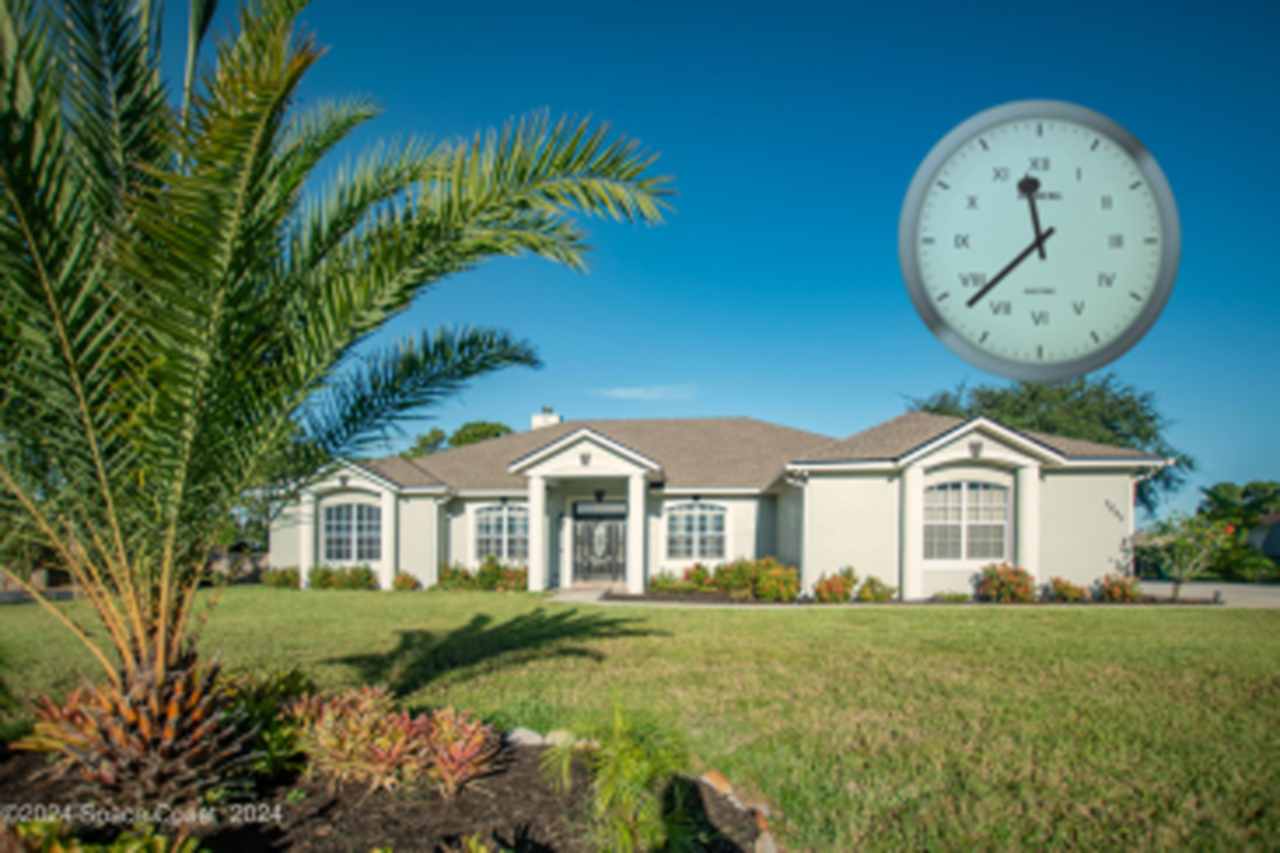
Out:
h=11 m=38
